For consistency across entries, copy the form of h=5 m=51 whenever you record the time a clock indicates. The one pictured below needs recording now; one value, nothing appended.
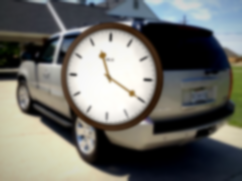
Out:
h=11 m=20
